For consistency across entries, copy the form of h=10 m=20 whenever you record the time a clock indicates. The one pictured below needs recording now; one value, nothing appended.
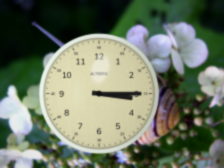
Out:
h=3 m=15
